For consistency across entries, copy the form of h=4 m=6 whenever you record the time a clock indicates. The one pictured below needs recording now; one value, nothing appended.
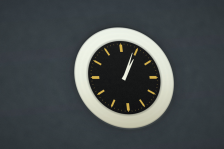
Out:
h=1 m=4
